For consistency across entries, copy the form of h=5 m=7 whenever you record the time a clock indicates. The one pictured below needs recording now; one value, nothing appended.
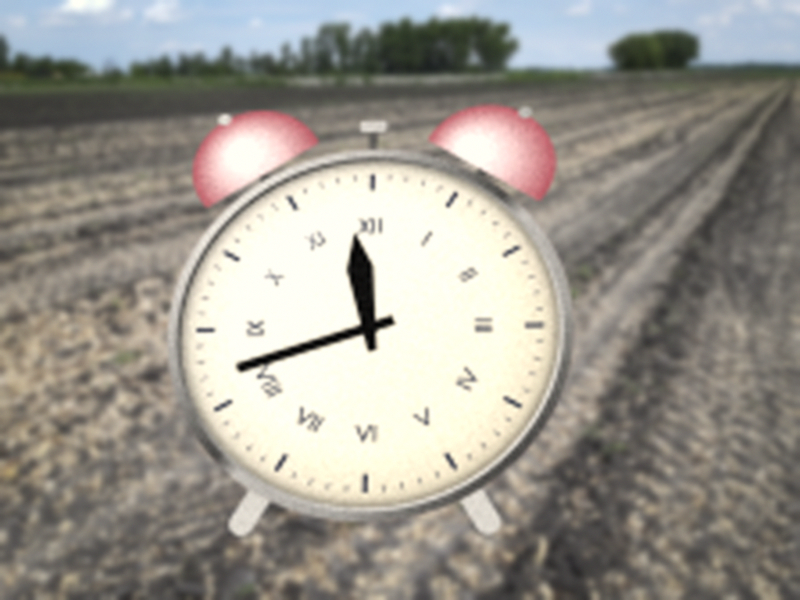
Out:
h=11 m=42
